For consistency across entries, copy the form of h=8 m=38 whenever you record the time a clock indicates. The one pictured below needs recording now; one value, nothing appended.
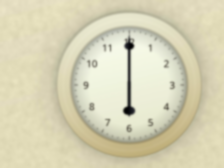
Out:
h=6 m=0
